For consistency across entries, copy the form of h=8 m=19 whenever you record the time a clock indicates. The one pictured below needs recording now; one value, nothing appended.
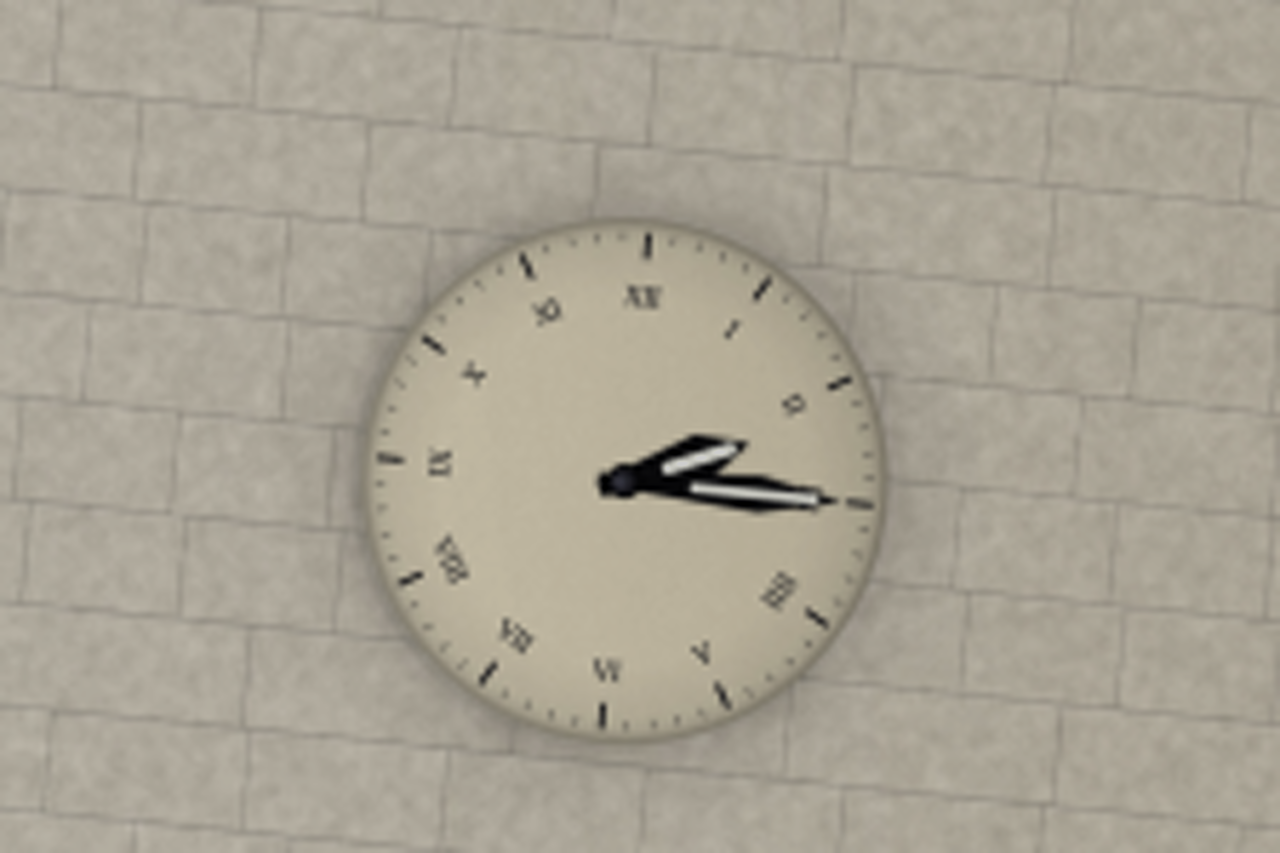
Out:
h=2 m=15
